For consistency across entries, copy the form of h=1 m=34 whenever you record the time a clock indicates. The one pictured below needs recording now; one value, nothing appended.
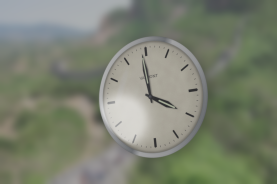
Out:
h=3 m=59
